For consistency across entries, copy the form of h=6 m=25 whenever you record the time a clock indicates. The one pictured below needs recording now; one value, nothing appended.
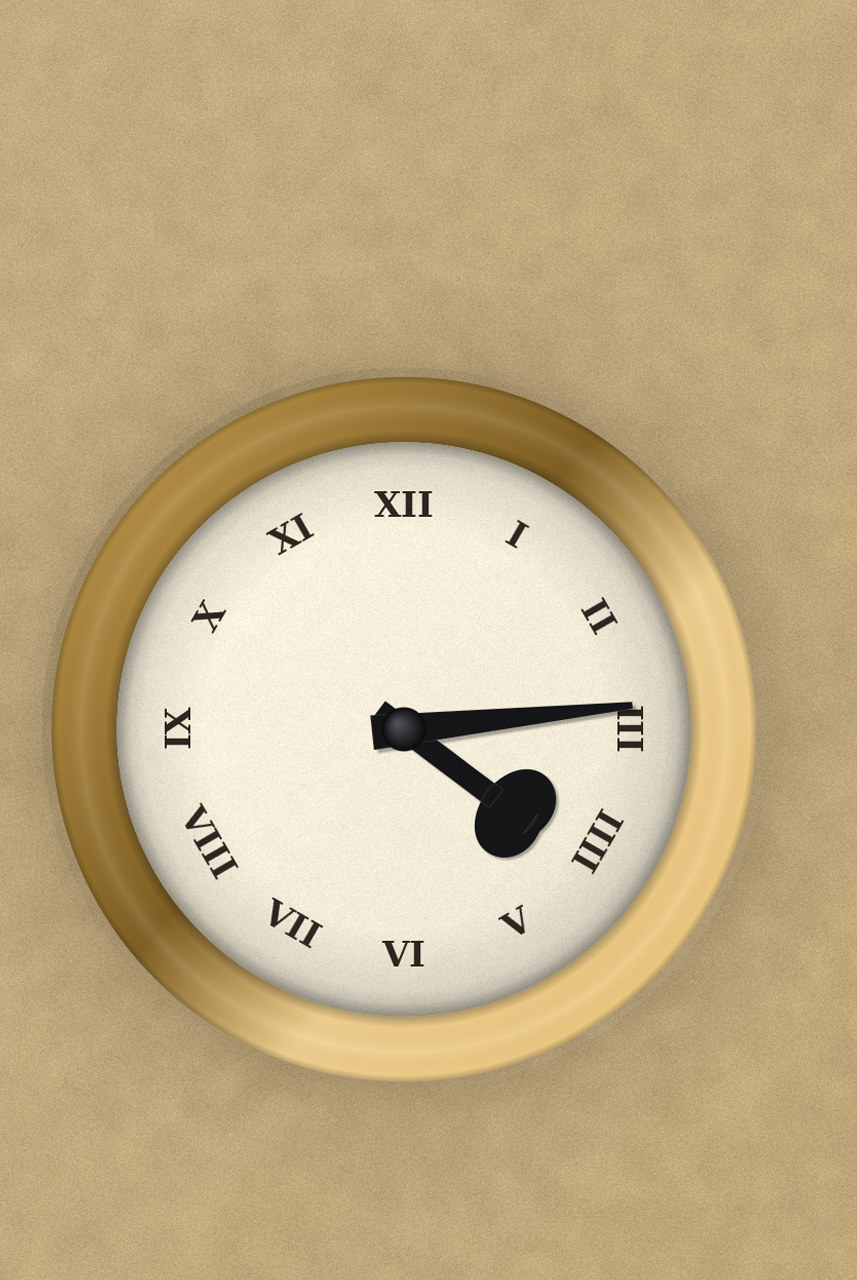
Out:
h=4 m=14
